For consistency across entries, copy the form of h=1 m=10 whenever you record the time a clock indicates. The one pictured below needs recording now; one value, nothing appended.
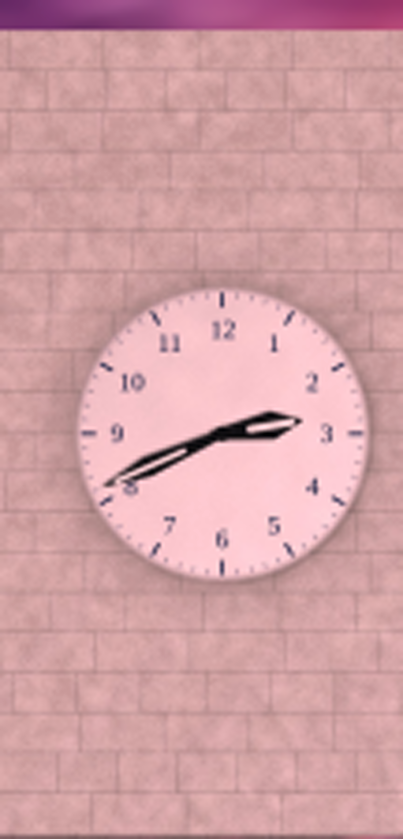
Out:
h=2 m=41
